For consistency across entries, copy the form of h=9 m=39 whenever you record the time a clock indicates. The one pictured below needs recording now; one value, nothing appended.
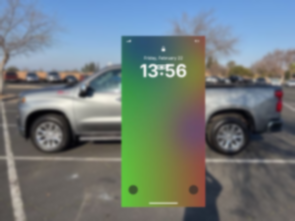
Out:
h=13 m=56
